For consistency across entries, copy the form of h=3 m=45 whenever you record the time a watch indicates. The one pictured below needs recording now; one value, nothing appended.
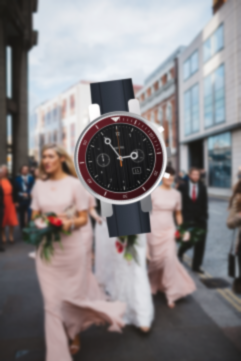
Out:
h=2 m=55
